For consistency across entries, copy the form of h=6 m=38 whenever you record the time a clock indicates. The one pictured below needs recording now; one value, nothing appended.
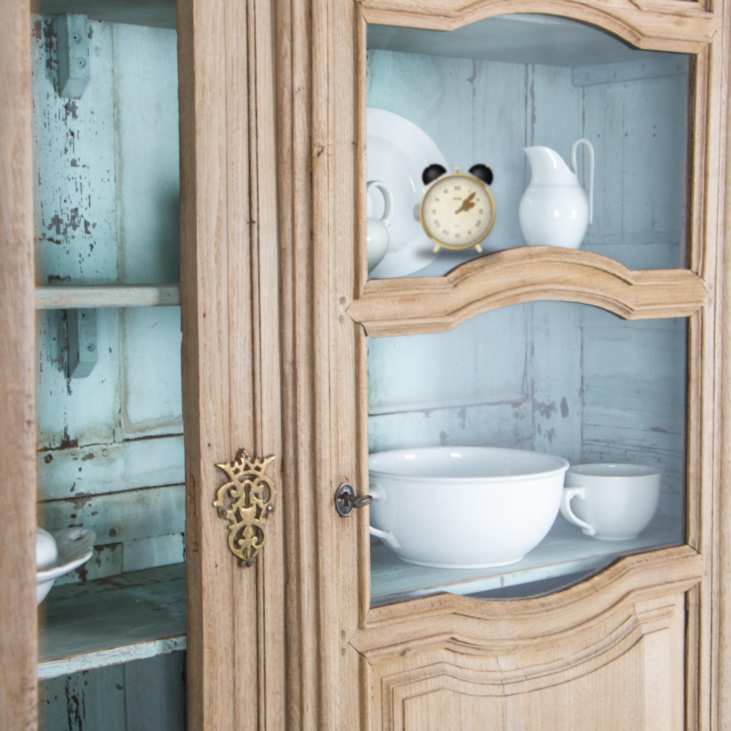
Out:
h=2 m=7
